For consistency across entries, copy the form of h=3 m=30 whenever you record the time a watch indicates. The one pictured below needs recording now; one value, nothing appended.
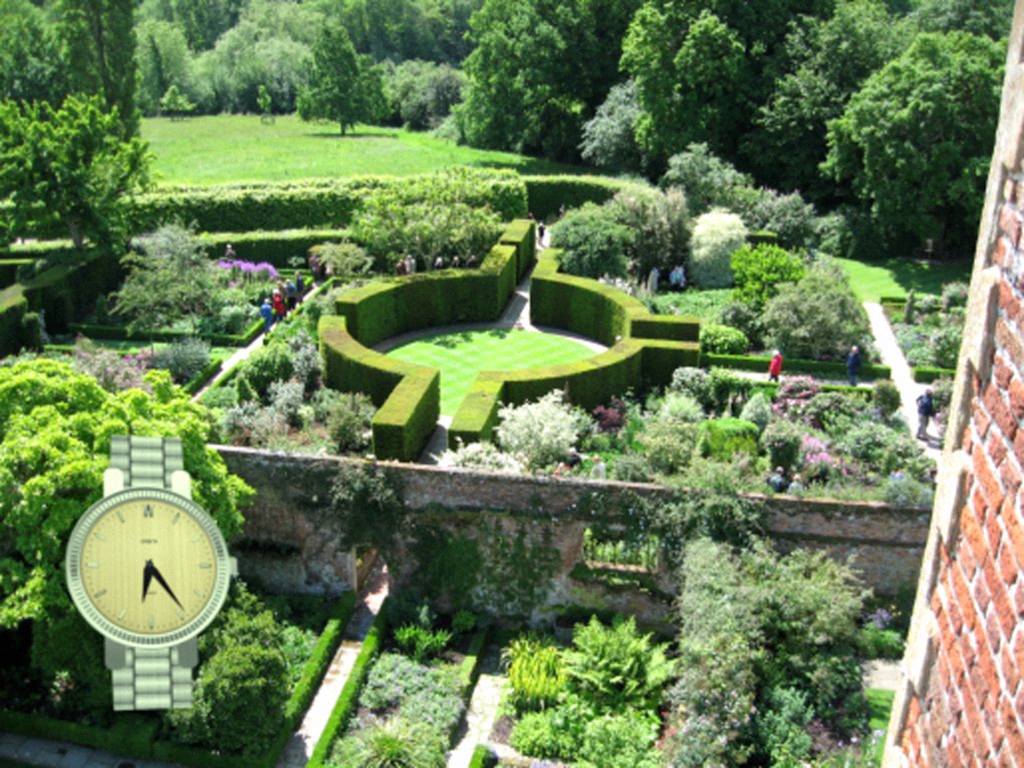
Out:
h=6 m=24
